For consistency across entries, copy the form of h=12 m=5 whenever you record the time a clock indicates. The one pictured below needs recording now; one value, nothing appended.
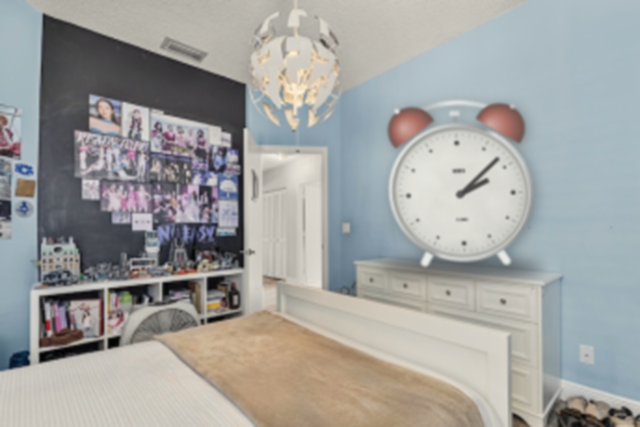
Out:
h=2 m=8
